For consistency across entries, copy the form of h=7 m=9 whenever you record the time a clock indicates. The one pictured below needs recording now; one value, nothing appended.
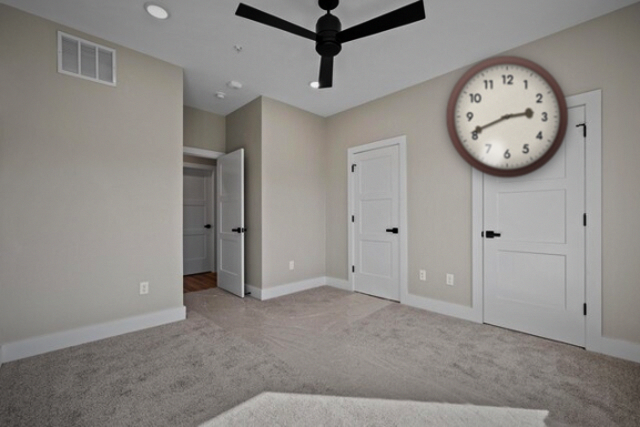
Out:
h=2 m=41
